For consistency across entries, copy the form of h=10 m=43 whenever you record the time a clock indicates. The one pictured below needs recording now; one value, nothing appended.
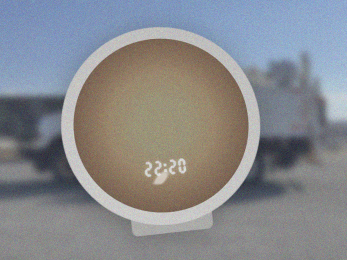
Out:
h=22 m=20
